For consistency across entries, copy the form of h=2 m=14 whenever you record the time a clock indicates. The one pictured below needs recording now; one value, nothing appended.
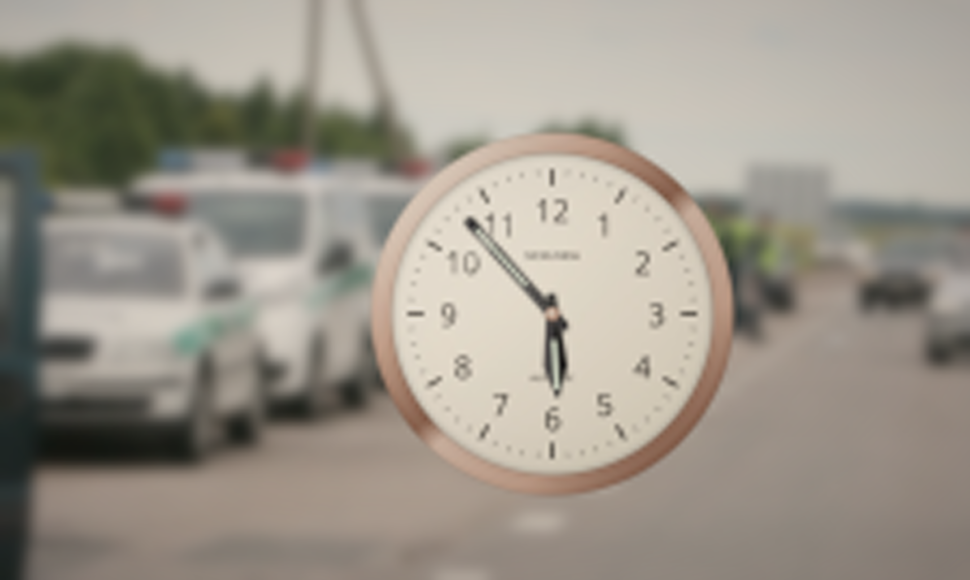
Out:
h=5 m=53
